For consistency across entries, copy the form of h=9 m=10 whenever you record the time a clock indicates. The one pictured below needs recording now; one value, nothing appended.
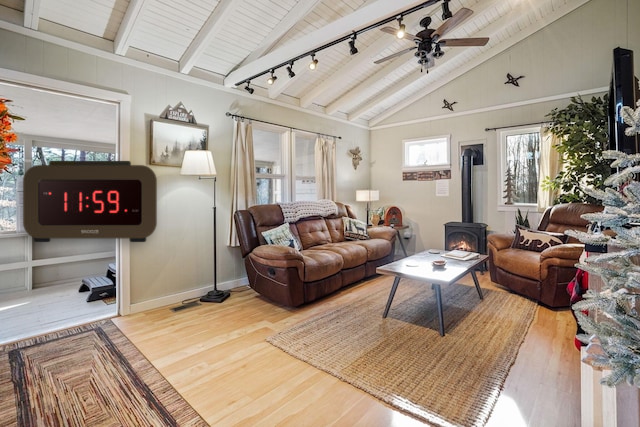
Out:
h=11 m=59
